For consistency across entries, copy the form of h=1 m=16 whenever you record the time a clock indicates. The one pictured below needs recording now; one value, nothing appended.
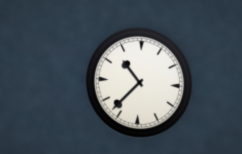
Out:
h=10 m=37
